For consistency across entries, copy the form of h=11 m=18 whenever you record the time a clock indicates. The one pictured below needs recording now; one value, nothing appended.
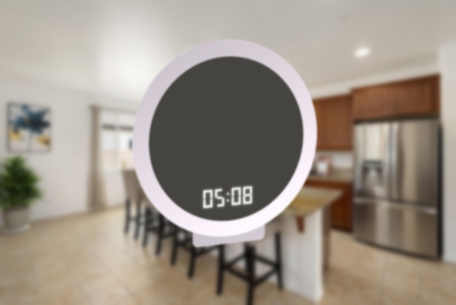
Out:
h=5 m=8
